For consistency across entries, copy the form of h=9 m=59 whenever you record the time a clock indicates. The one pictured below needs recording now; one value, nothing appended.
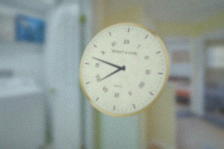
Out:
h=7 m=47
